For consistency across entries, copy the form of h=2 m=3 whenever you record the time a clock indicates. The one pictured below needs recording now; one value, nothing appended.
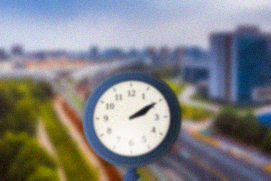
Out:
h=2 m=10
